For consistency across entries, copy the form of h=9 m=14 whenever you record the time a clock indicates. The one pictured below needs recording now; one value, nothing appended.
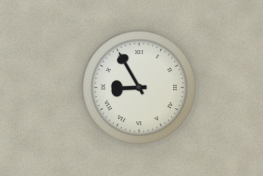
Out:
h=8 m=55
